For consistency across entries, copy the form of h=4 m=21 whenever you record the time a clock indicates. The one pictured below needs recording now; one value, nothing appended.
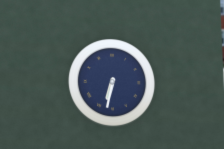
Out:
h=6 m=32
